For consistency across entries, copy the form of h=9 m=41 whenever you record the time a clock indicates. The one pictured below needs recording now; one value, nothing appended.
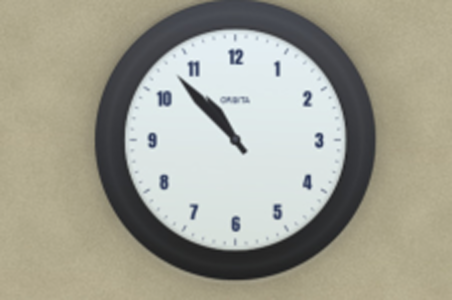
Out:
h=10 m=53
